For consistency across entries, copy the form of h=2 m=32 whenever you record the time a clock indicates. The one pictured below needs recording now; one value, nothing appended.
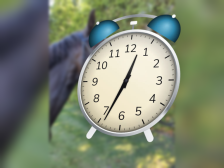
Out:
h=12 m=34
